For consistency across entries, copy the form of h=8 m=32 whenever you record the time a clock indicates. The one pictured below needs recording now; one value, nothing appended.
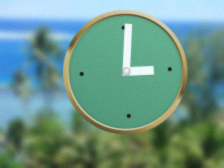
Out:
h=3 m=1
